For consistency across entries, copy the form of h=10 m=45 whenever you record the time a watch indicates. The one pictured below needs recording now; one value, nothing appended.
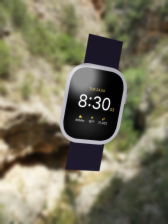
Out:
h=8 m=30
